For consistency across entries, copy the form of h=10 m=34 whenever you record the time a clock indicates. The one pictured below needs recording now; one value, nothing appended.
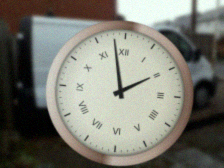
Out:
h=1 m=58
